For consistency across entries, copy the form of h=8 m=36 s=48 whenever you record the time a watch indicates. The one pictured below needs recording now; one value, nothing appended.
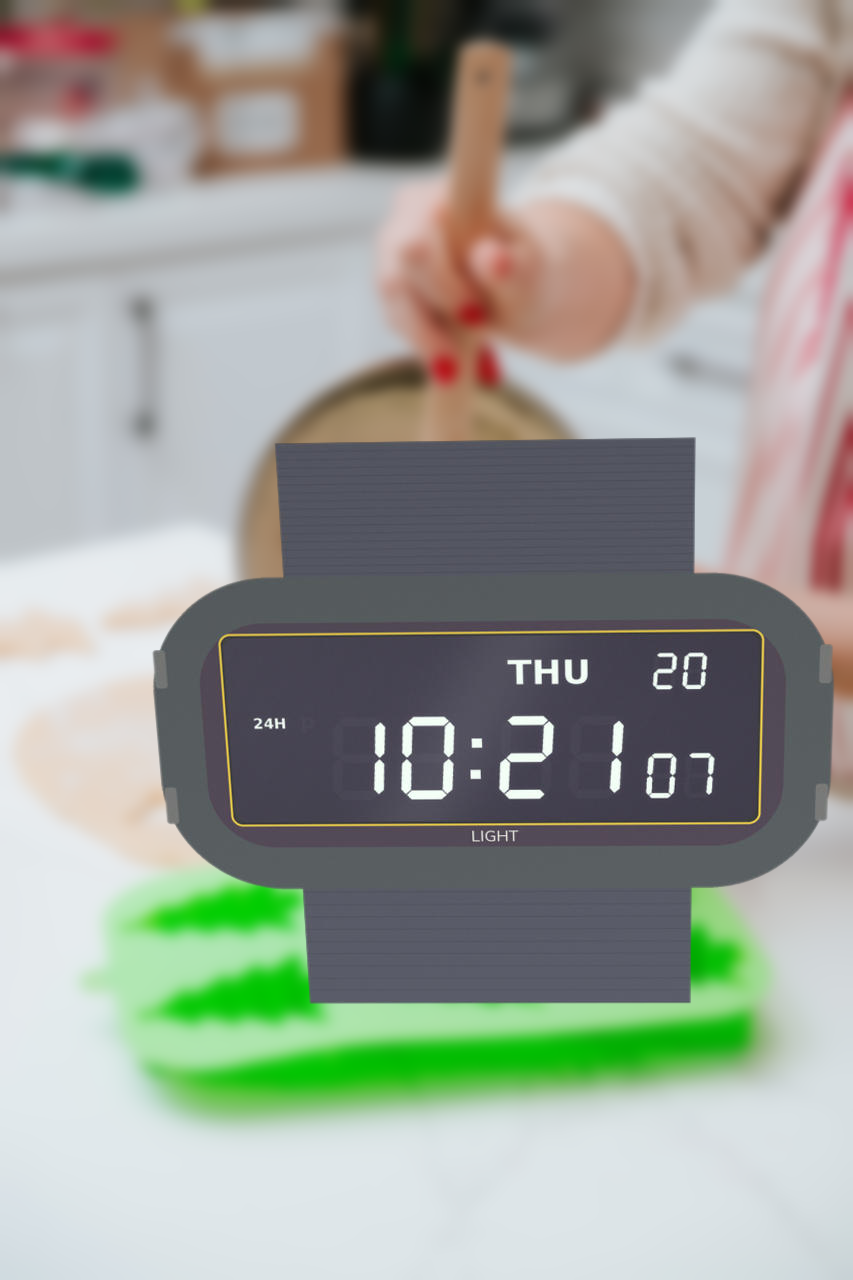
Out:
h=10 m=21 s=7
